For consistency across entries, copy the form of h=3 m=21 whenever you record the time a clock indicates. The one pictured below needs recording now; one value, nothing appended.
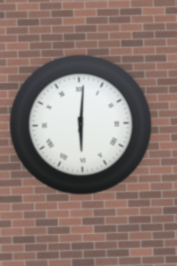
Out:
h=6 m=1
